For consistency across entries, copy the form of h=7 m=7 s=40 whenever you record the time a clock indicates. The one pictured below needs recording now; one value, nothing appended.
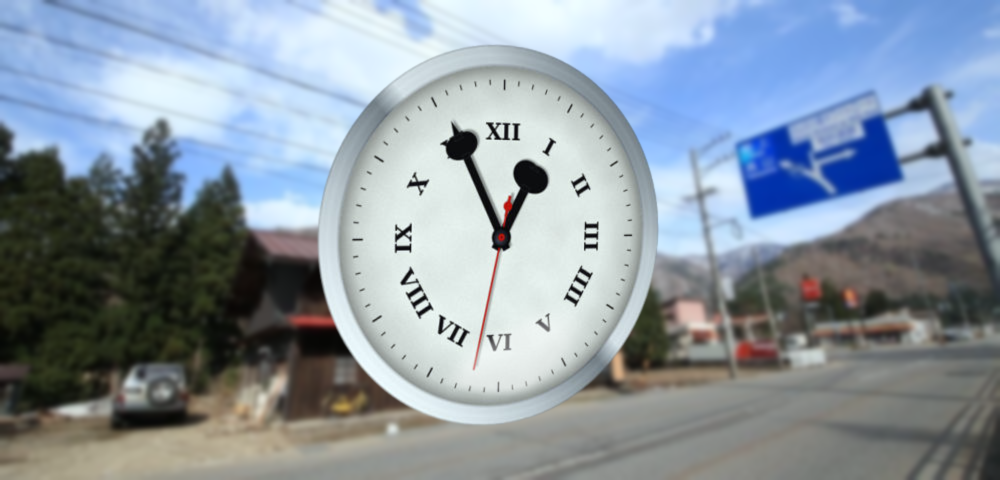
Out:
h=12 m=55 s=32
